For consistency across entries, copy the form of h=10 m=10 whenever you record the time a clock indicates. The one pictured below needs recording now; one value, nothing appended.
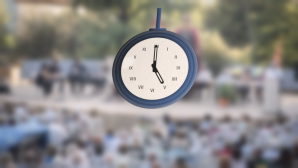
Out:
h=5 m=0
